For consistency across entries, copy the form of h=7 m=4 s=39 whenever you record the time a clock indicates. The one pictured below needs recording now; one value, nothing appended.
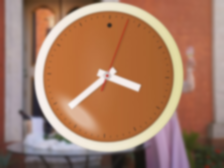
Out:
h=3 m=38 s=3
